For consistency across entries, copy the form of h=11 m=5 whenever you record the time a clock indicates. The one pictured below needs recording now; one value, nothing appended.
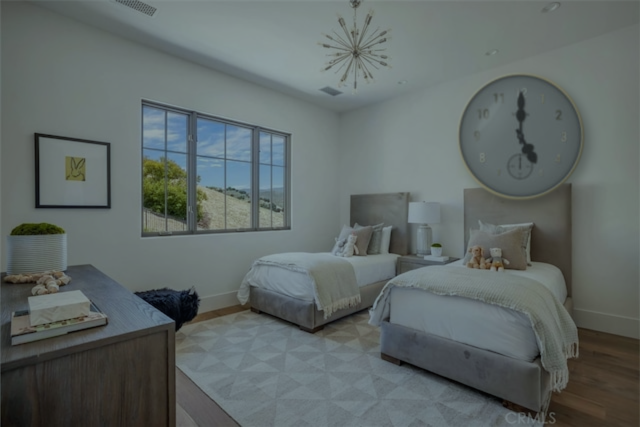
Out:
h=5 m=0
